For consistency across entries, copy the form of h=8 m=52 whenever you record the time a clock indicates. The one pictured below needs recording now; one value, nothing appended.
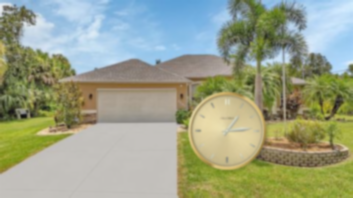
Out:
h=1 m=14
